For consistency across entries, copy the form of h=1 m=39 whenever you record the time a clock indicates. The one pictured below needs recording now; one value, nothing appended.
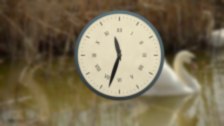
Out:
h=11 m=33
